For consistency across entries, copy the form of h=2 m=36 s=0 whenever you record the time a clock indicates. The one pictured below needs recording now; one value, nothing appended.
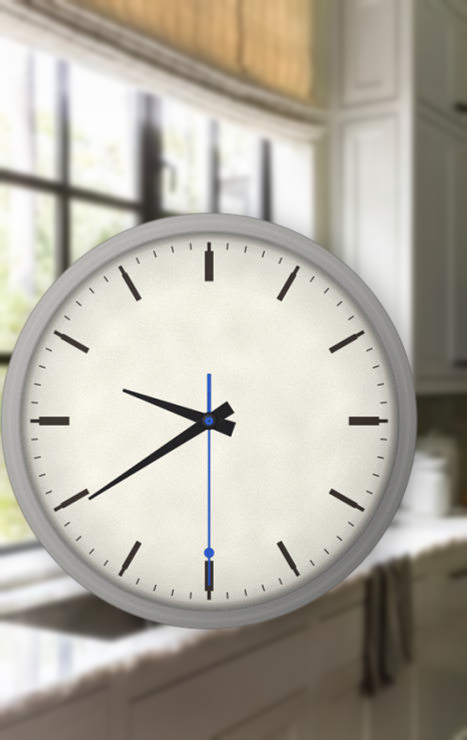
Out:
h=9 m=39 s=30
